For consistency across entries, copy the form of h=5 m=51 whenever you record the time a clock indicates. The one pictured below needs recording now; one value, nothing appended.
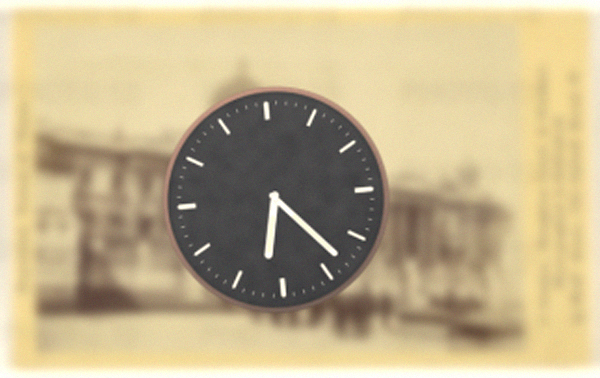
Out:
h=6 m=23
